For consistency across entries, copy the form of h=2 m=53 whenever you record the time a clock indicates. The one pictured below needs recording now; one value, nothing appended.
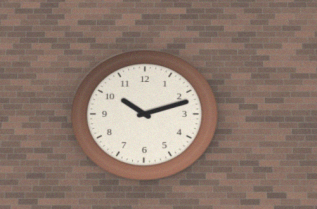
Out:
h=10 m=12
